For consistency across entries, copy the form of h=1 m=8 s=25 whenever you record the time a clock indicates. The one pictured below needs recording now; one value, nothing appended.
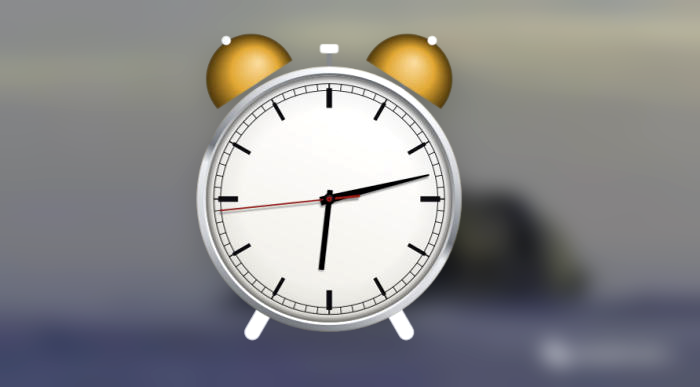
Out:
h=6 m=12 s=44
